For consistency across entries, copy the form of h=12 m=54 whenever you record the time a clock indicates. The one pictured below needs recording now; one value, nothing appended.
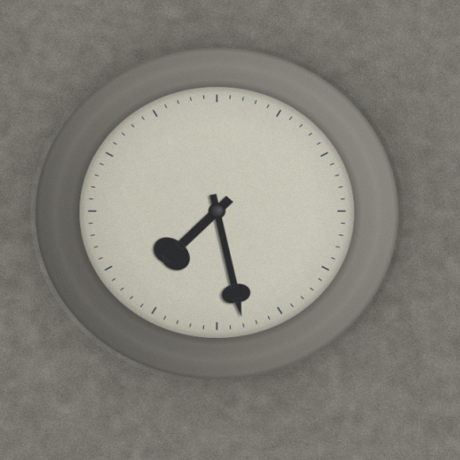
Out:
h=7 m=28
